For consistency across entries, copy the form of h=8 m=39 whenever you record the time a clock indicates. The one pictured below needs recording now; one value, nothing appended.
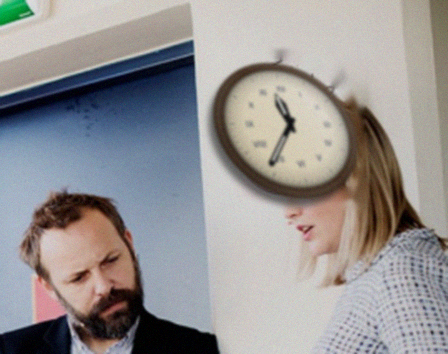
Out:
h=11 m=36
